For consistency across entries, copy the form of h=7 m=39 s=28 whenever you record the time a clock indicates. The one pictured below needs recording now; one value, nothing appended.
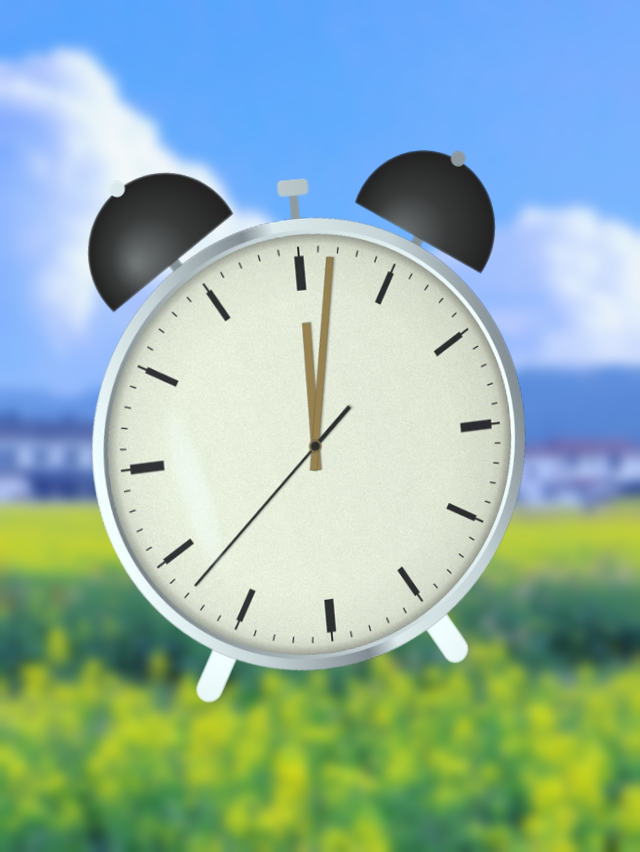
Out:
h=12 m=1 s=38
